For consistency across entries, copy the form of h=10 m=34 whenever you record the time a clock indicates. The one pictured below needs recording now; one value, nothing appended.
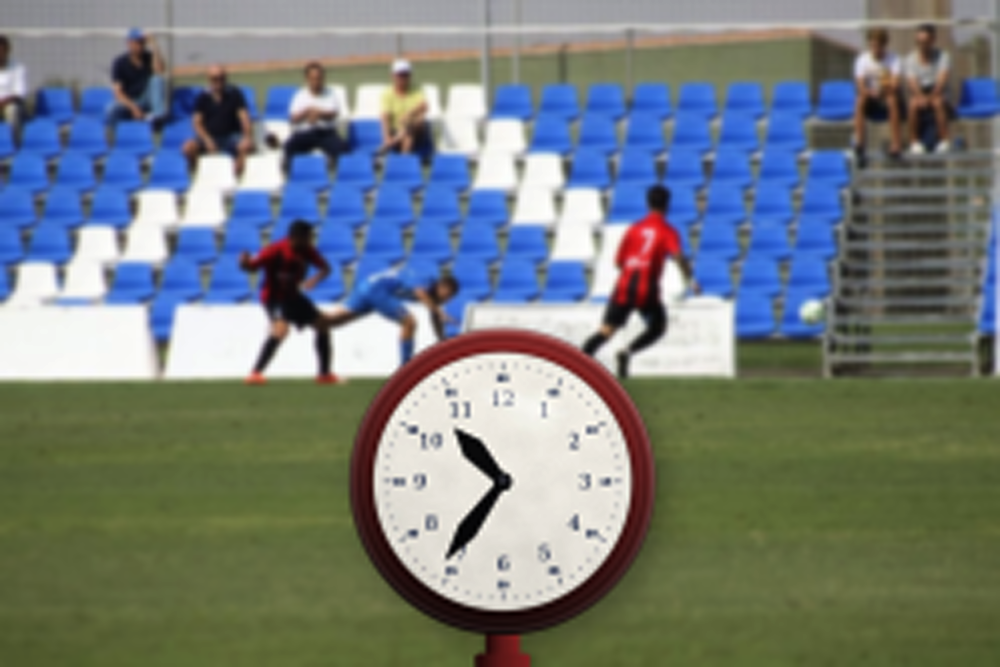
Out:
h=10 m=36
